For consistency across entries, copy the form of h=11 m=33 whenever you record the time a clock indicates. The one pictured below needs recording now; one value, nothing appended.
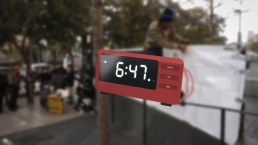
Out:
h=6 m=47
